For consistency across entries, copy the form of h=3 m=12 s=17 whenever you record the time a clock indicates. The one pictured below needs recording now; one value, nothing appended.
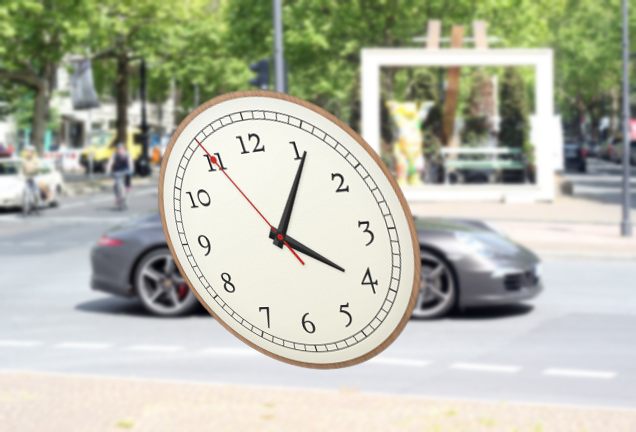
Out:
h=4 m=5 s=55
